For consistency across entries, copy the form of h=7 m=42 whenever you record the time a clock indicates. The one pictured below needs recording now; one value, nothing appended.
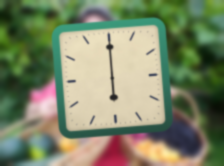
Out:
h=6 m=0
